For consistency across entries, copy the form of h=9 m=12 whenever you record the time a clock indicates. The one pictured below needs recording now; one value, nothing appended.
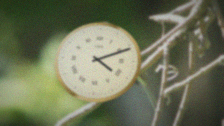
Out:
h=4 m=11
